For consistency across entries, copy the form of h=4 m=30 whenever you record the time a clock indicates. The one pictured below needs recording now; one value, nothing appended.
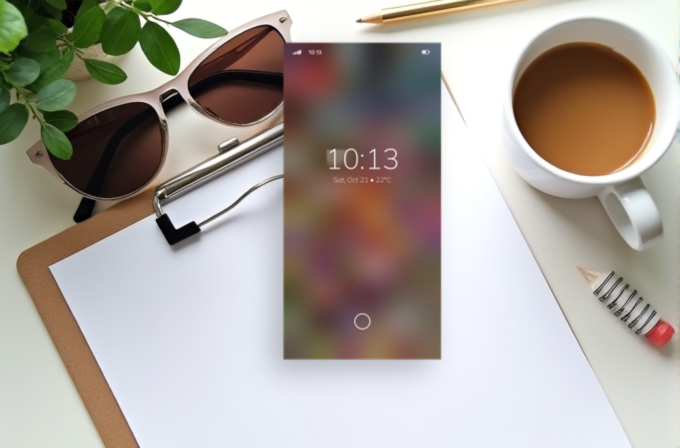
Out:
h=10 m=13
